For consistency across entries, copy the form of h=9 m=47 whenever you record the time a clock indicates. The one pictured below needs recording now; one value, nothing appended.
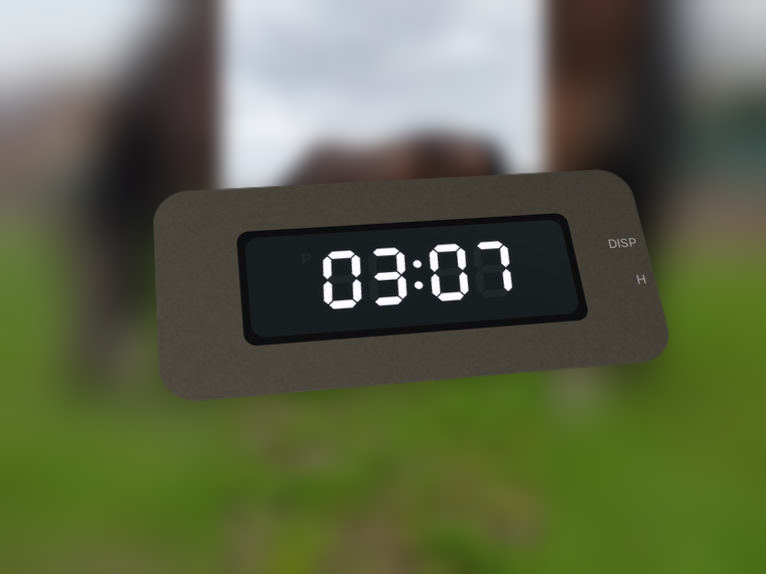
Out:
h=3 m=7
